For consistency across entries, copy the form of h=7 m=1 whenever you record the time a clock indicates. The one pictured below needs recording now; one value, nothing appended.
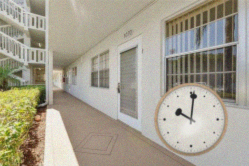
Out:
h=10 m=1
